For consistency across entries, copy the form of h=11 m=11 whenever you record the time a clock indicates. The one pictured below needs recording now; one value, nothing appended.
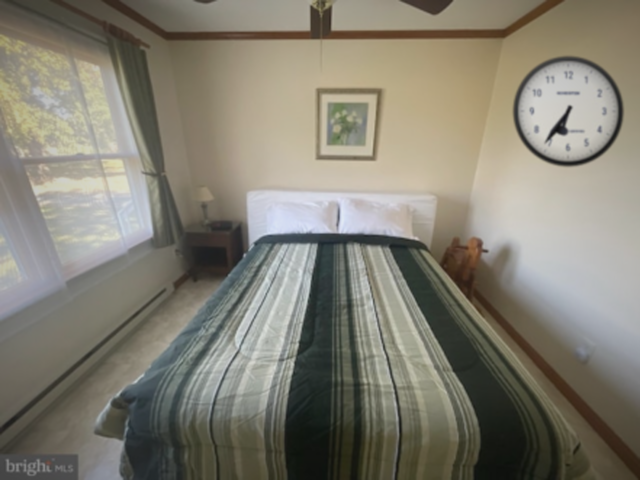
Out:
h=6 m=36
